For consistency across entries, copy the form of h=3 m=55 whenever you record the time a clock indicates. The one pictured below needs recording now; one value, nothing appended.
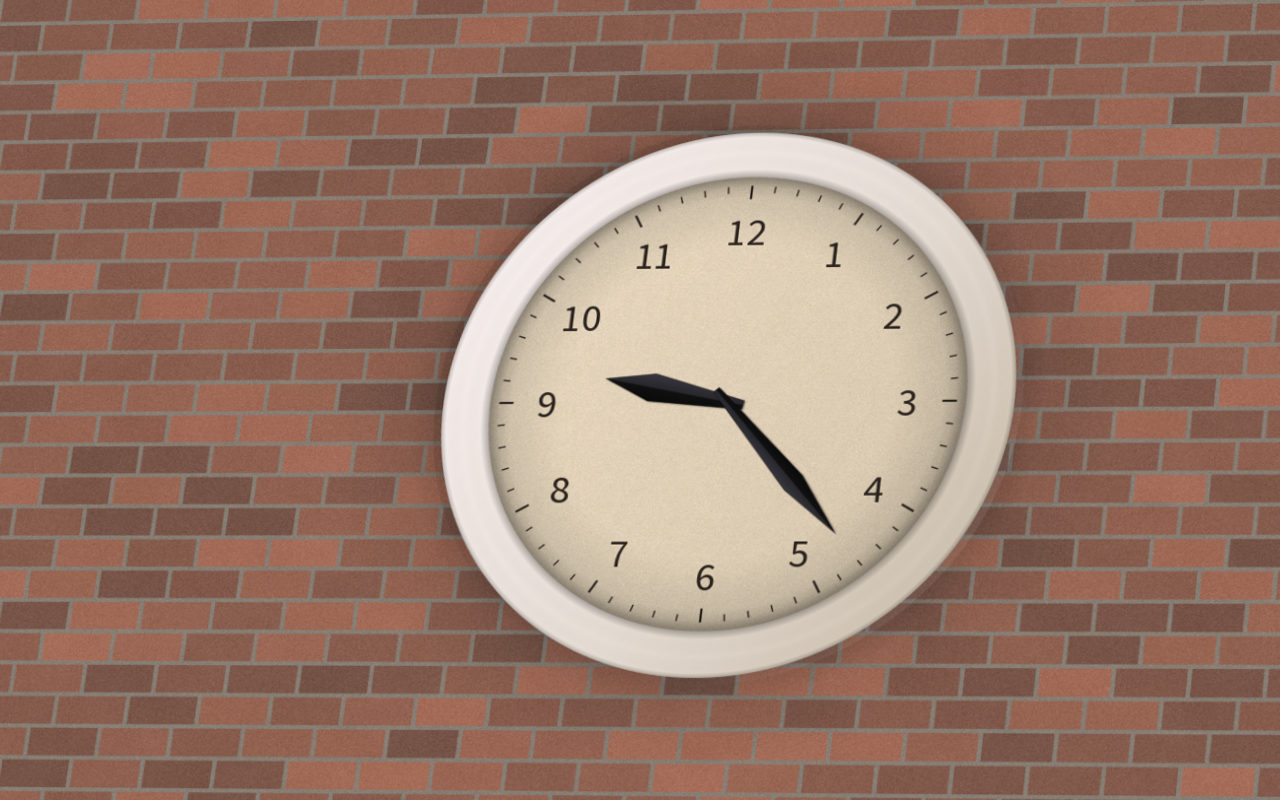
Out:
h=9 m=23
